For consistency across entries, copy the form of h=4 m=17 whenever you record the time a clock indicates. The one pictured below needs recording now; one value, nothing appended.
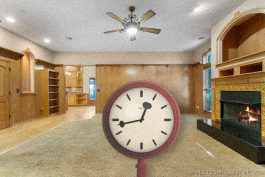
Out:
h=12 m=43
